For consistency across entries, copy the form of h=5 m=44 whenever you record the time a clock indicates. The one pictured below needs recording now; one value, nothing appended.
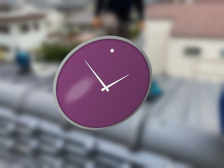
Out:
h=1 m=53
